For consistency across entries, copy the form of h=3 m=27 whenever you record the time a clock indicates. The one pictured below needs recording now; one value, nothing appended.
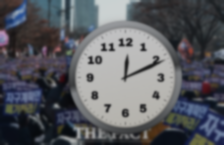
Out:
h=12 m=11
